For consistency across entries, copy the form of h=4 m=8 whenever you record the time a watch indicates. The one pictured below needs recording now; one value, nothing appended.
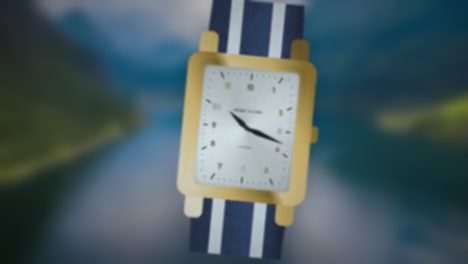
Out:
h=10 m=18
